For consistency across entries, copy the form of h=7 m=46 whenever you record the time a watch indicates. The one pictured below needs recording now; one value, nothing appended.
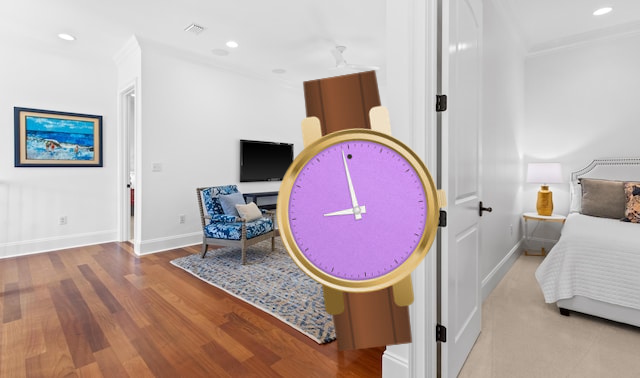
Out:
h=8 m=59
